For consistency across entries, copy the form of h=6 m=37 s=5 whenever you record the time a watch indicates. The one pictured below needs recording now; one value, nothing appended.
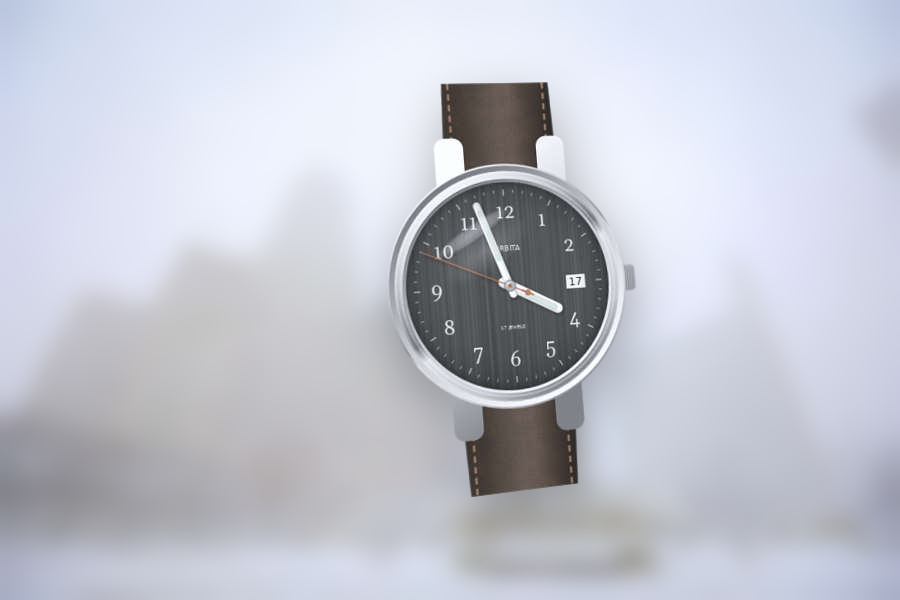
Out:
h=3 m=56 s=49
